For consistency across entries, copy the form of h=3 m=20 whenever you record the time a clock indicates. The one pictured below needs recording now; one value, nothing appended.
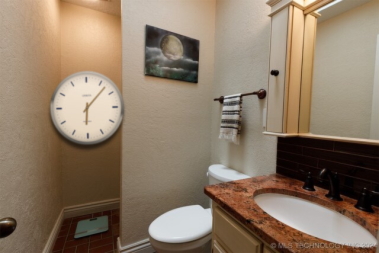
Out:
h=6 m=7
